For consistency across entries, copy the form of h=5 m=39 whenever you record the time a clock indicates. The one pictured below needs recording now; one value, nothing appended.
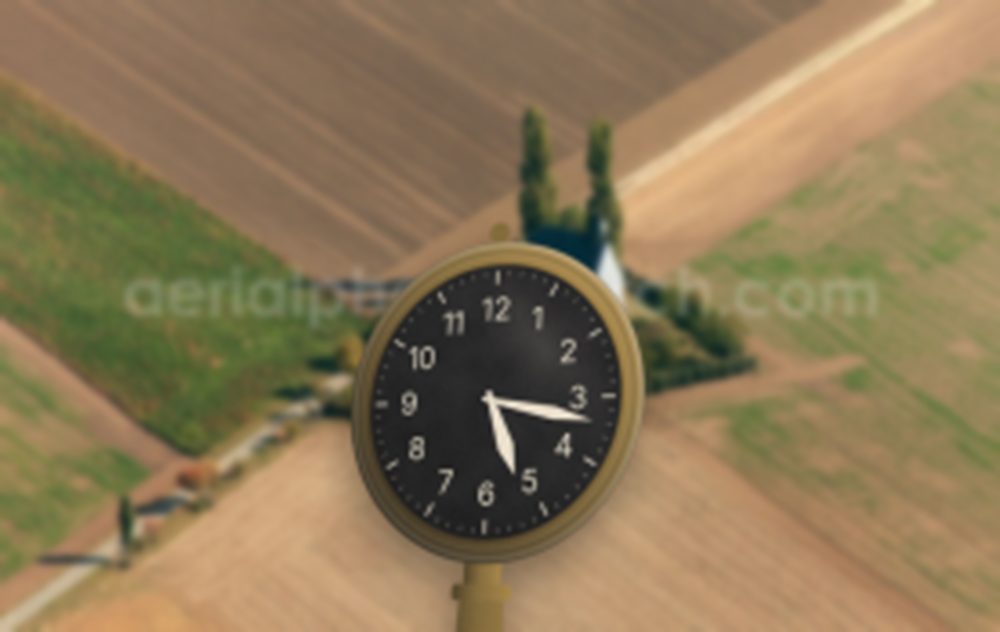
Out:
h=5 m=17
